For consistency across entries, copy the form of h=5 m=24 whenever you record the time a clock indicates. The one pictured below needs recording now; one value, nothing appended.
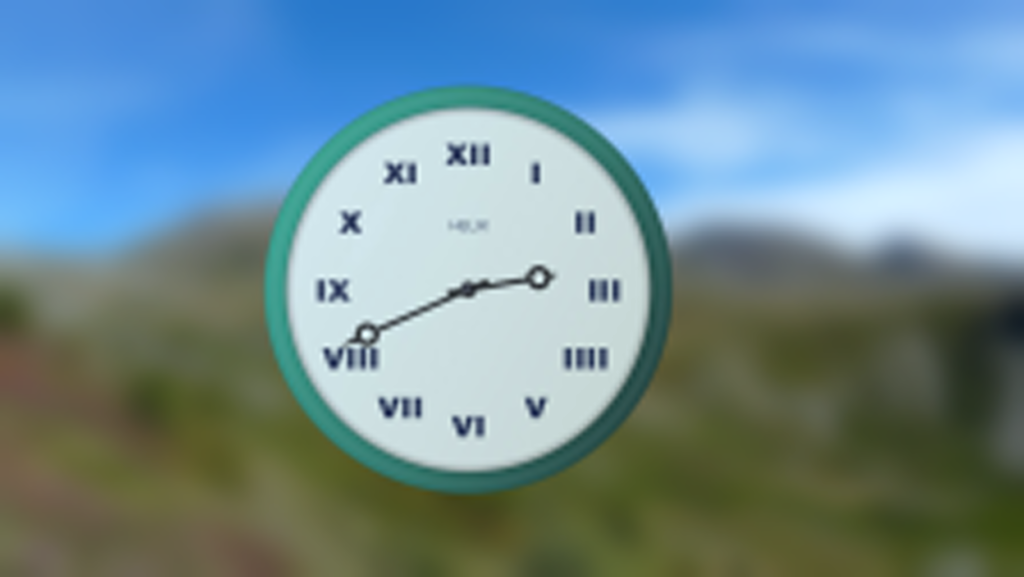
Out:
h=2 m=41
